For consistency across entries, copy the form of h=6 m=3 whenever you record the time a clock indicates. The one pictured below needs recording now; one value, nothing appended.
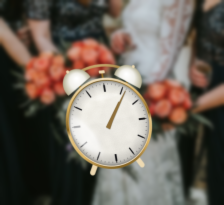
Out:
h=1 m=6
